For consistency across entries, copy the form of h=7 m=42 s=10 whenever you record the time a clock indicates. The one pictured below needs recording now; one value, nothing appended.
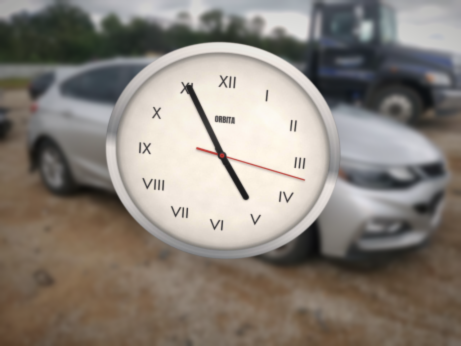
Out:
h=4 m=55 s=17
